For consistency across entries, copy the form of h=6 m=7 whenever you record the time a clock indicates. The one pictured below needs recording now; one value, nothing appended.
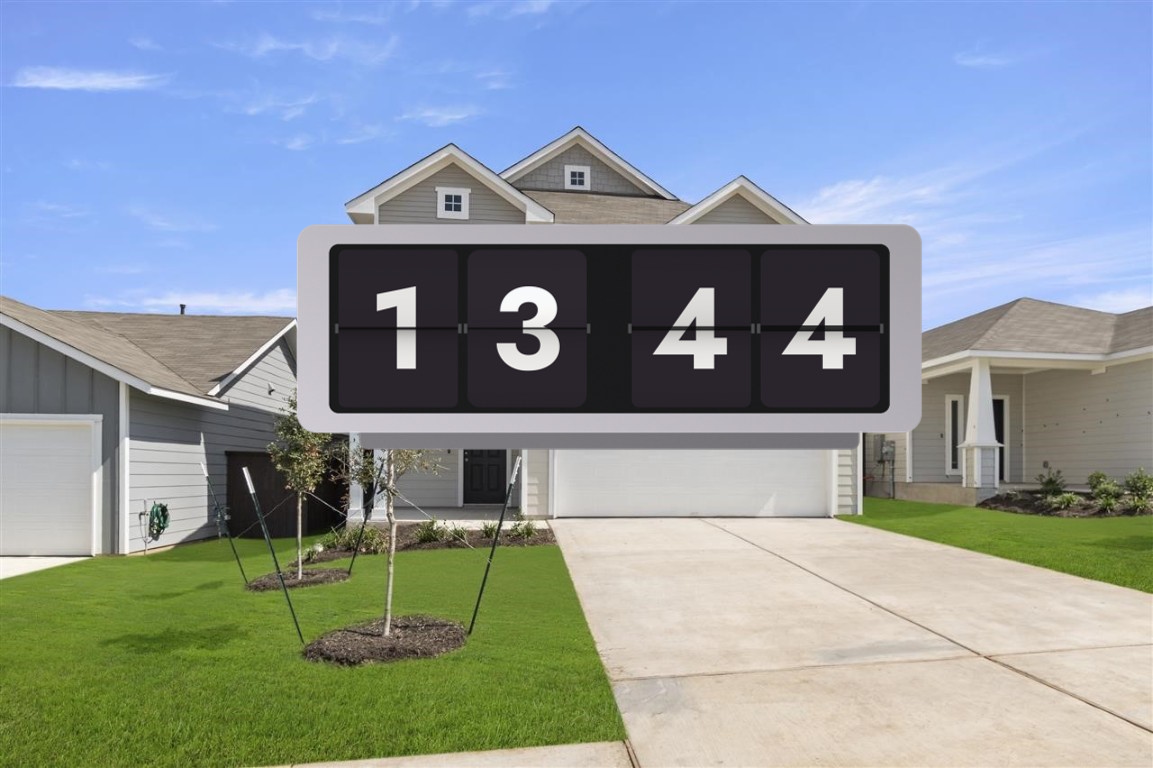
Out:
h=13 m=44
